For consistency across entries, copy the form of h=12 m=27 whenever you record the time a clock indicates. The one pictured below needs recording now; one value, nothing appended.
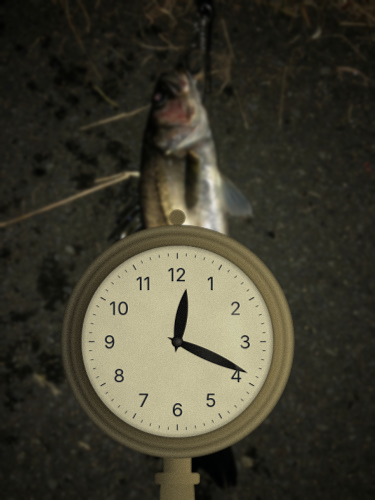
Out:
h=12 m=19
